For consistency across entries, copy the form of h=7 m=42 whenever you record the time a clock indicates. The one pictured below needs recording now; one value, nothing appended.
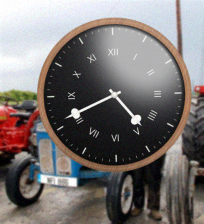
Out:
h=4 m=41
